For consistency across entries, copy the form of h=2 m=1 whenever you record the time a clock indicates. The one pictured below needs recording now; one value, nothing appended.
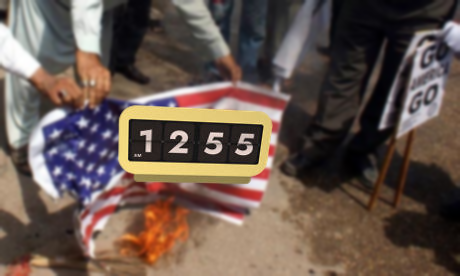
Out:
h=12 m=55
